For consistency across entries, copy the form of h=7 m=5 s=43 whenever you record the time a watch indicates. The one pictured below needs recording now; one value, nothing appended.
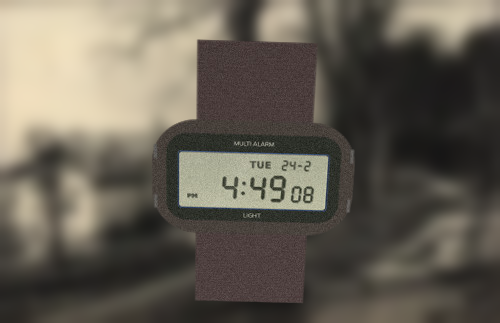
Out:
h=4 m=49 s=8
